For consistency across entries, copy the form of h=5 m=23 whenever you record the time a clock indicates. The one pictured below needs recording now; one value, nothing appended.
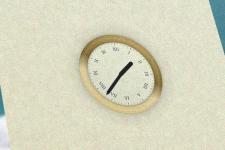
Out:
h=1 m=37
